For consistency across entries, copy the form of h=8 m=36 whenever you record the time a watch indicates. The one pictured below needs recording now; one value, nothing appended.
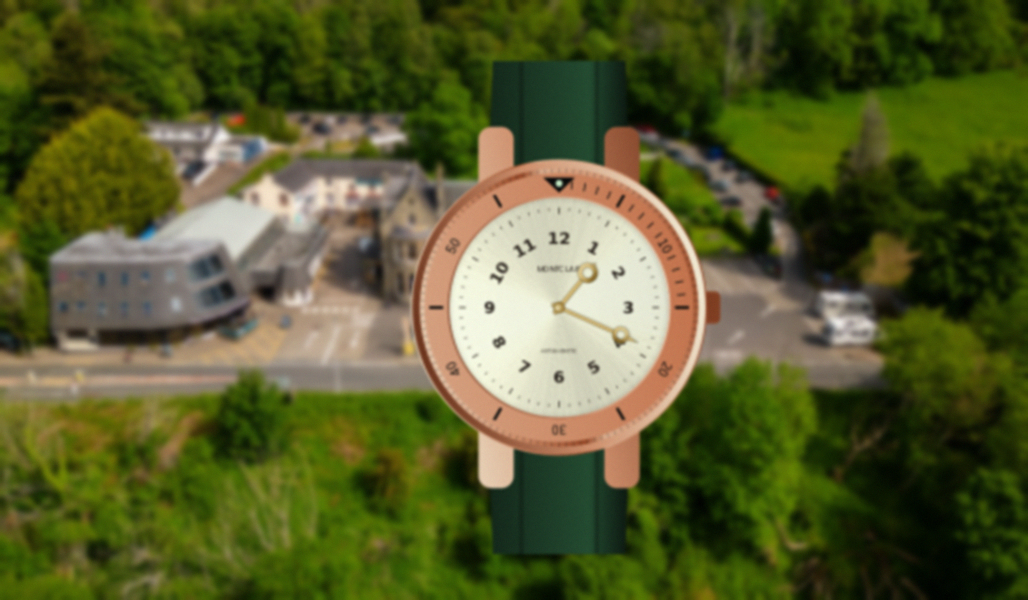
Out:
h=1 m=19
